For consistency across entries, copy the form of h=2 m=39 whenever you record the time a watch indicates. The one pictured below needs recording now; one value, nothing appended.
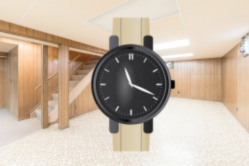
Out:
h=11 m=19
